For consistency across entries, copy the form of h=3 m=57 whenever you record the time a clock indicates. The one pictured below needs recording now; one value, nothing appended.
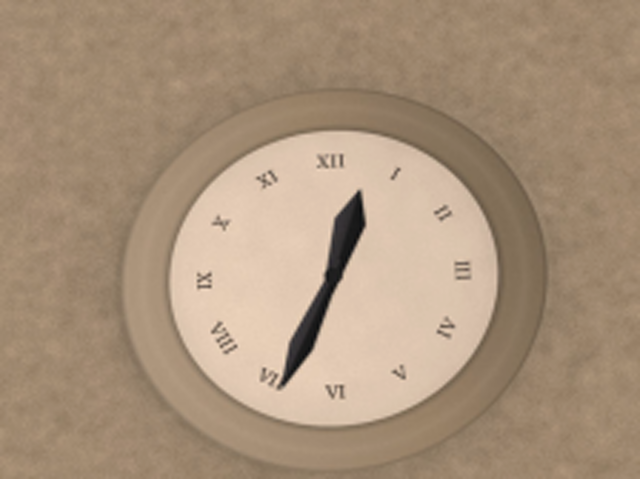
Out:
h=12 m=34
